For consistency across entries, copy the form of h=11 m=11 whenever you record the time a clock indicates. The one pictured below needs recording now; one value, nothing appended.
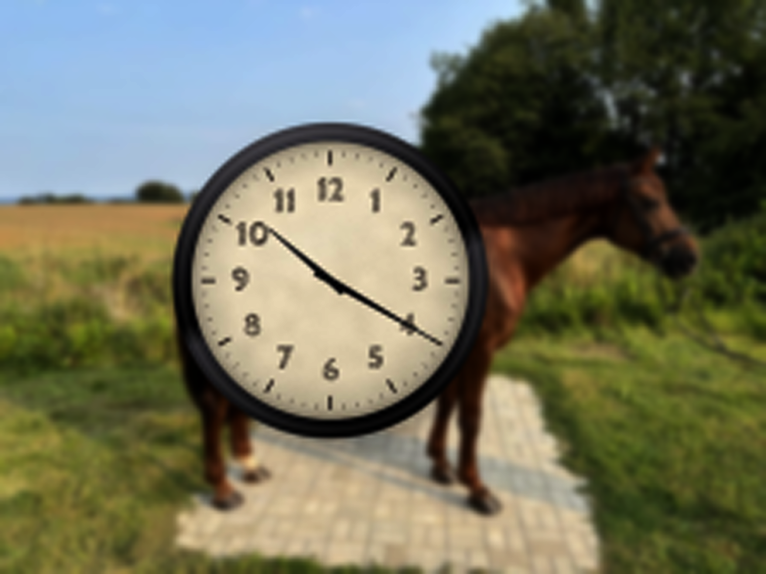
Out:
h=10 m=20
